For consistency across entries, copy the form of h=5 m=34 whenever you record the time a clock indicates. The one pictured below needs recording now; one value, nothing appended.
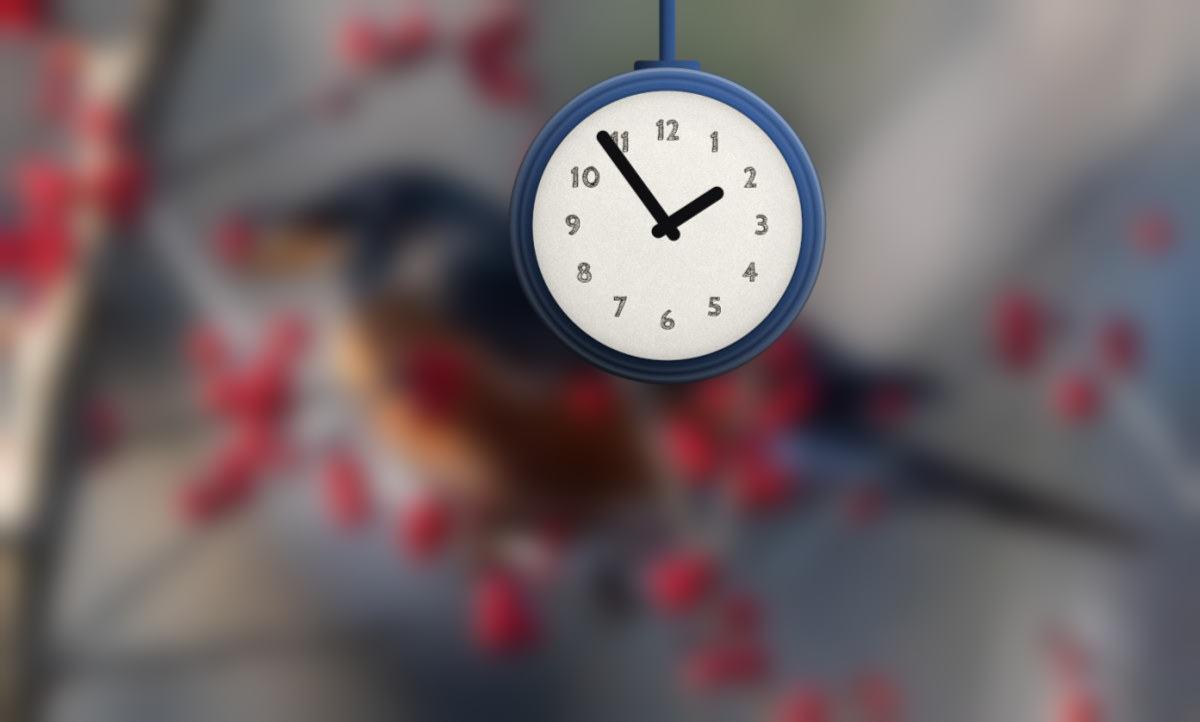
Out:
h=1 m=54
